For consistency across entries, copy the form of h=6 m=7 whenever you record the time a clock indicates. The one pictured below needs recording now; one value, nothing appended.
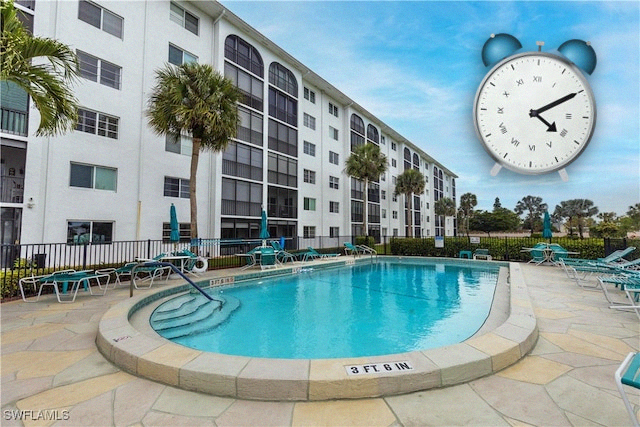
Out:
h=4 m=10
